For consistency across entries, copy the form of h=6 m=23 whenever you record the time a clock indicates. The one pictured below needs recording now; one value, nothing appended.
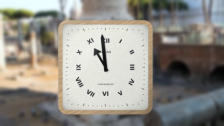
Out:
h=10 m=59
